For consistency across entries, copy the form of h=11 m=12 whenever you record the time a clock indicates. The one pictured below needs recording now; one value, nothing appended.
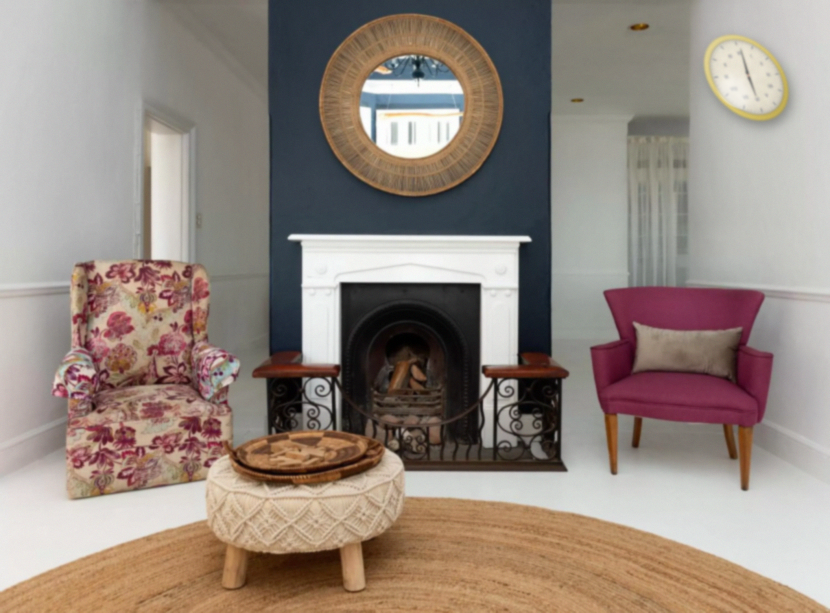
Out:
h=6 m=1
